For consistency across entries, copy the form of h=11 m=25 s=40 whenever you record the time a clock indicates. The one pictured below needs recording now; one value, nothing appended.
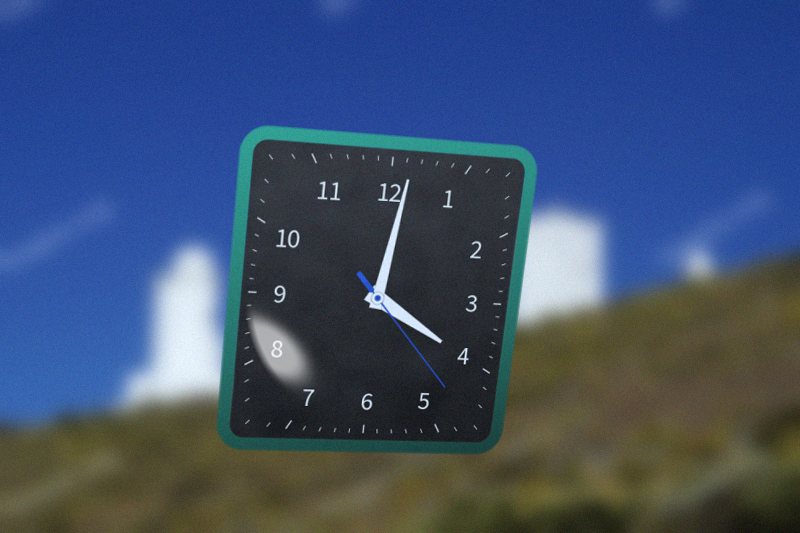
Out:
h=4 m=1 s=23
